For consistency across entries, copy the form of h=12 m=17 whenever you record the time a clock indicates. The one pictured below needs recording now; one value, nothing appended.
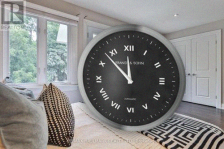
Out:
h=11 m=53
